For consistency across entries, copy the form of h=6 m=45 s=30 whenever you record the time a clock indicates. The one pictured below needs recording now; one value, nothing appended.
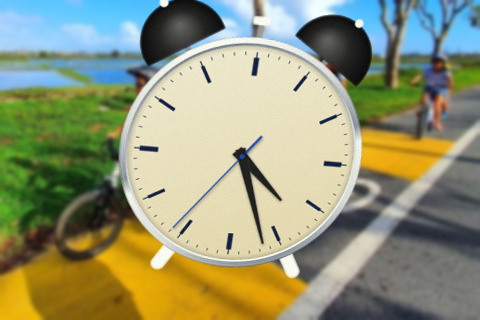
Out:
h=4 m=26 s=36
